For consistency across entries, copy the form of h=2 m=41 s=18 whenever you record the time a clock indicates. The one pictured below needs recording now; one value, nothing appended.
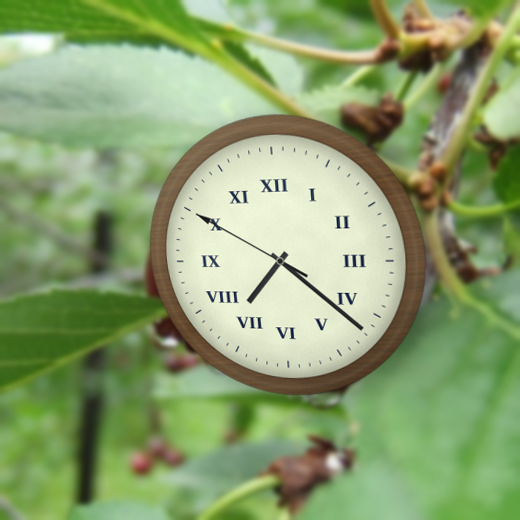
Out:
h=7 m=21 s=50
